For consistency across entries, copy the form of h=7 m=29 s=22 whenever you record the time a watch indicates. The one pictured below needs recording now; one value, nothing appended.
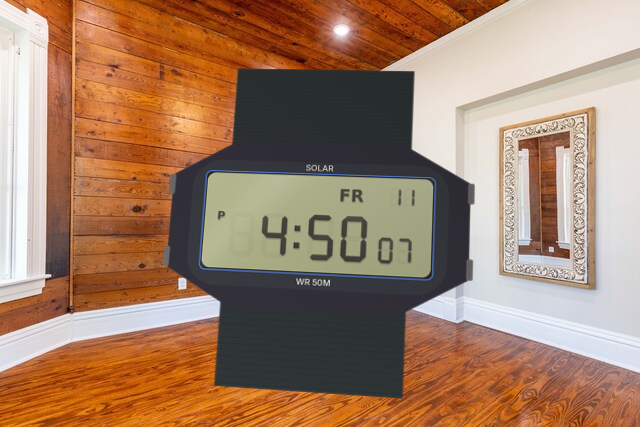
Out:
h=4 m=50 s=7
